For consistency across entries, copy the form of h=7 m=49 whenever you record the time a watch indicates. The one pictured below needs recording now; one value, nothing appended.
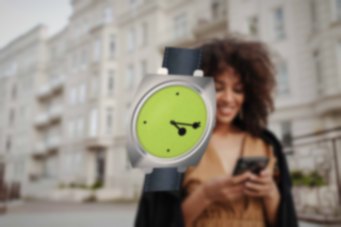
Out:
h=4 m=16
